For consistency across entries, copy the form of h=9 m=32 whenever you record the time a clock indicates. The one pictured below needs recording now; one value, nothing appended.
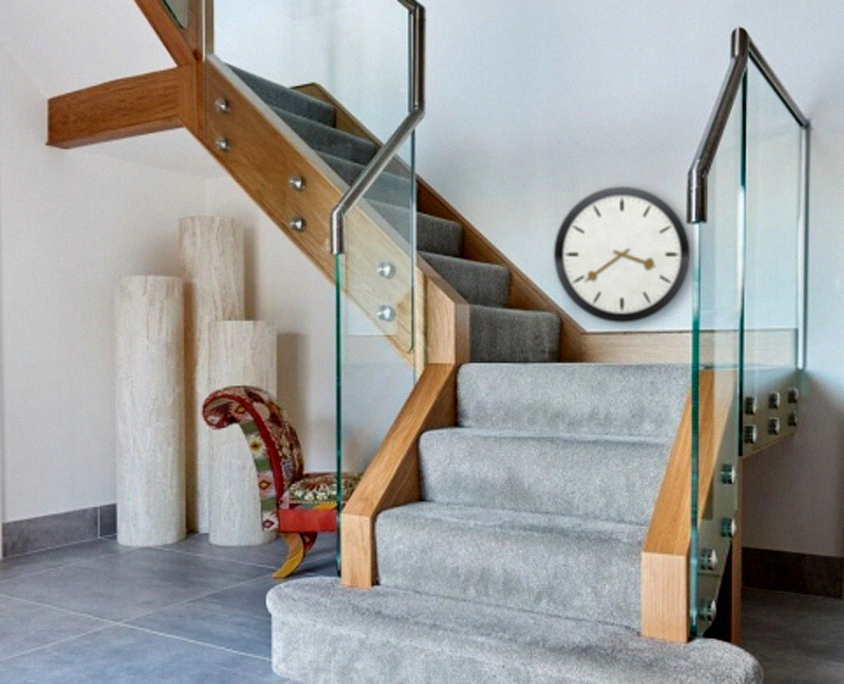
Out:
h=3 m=39
